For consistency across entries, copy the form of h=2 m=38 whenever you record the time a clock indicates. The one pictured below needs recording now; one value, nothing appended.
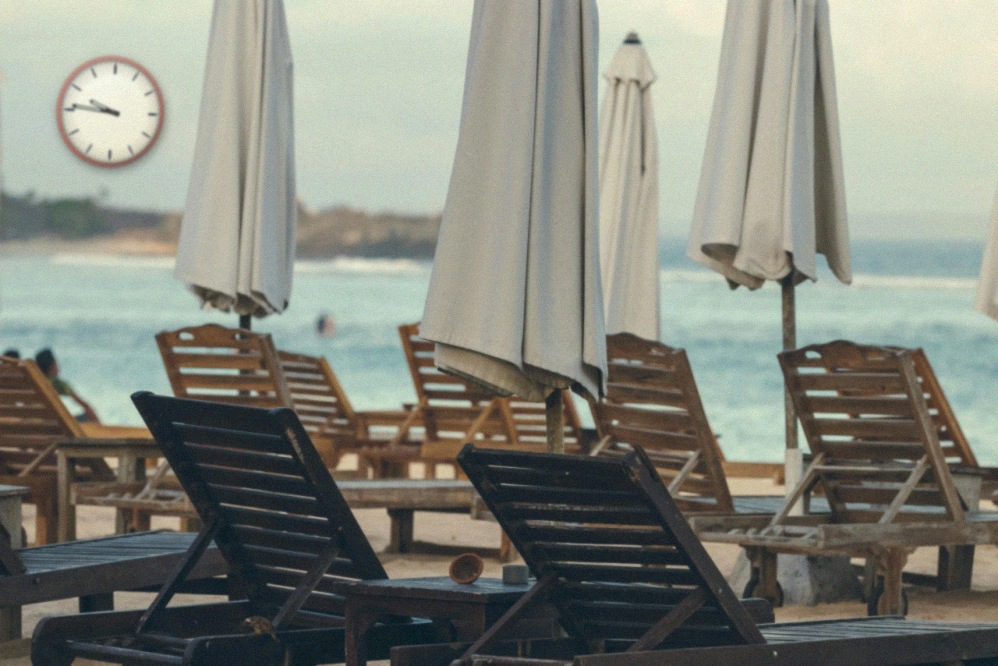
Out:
h=9 m=46
